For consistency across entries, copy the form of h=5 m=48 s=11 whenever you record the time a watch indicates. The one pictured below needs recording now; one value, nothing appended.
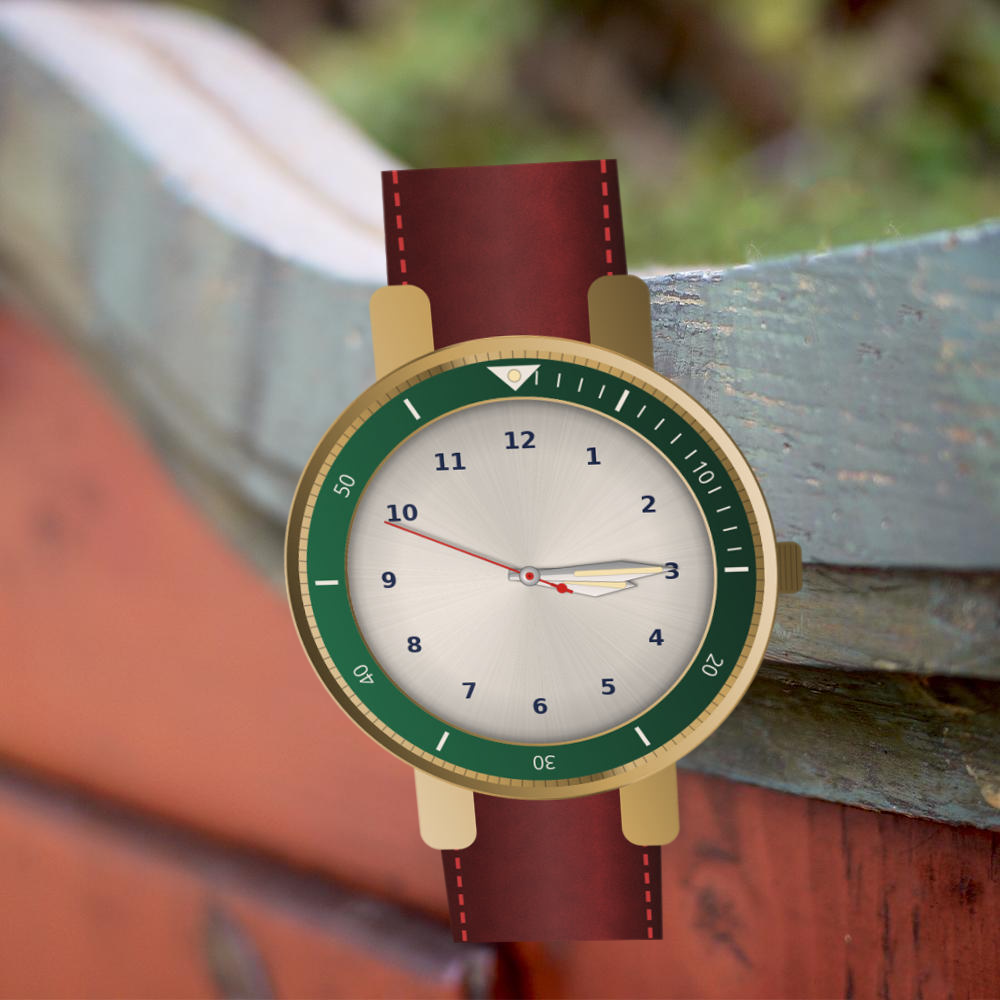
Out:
h=3 m=14 s=49
